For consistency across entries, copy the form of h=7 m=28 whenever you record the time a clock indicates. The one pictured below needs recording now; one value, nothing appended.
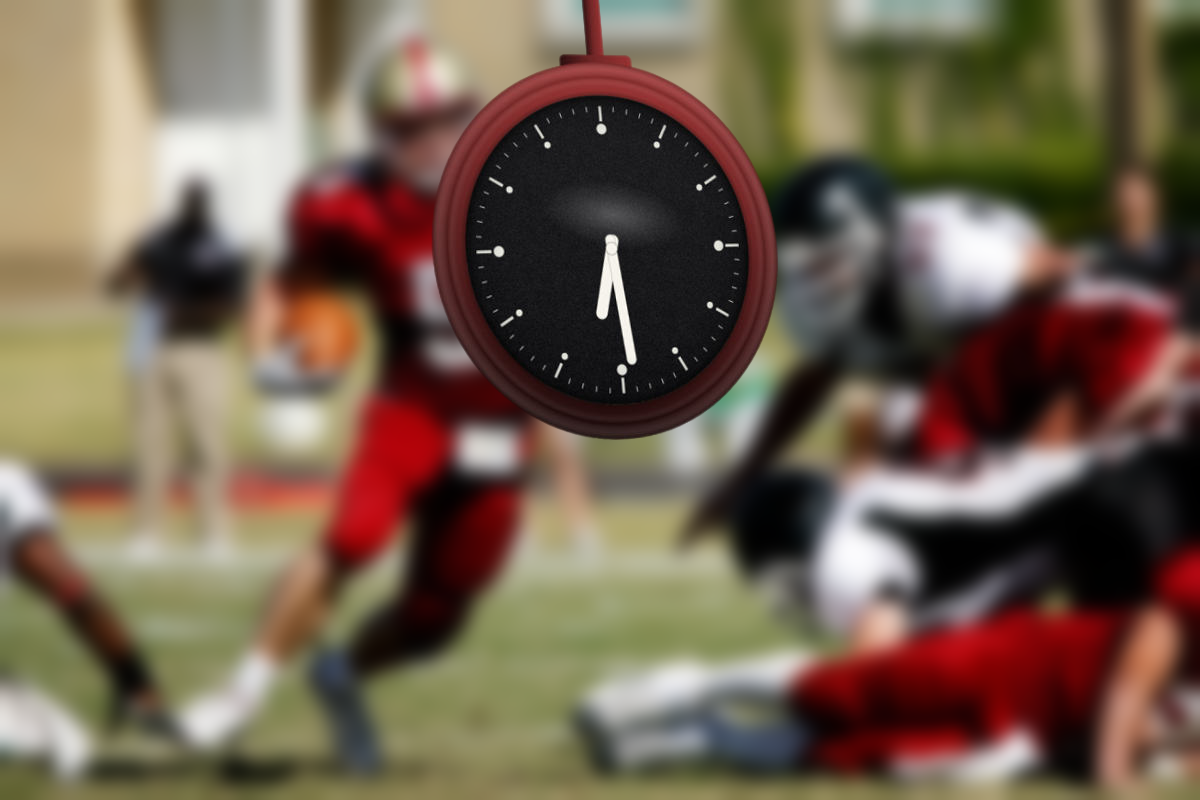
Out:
h=6 m=29
